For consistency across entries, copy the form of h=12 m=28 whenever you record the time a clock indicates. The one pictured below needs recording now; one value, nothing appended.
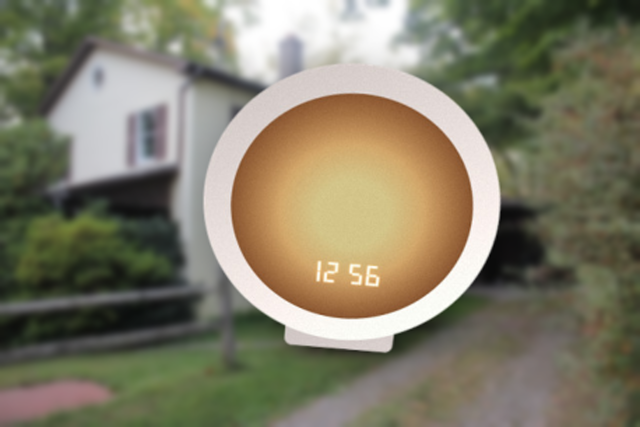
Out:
h=12 m=56
